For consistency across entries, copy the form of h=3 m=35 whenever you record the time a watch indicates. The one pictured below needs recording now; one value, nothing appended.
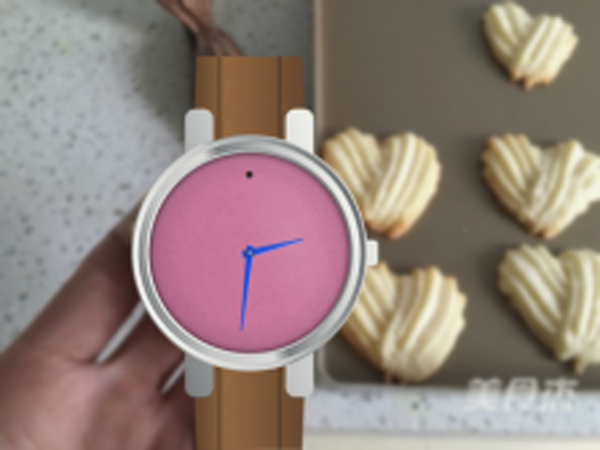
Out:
h=2 m=31
